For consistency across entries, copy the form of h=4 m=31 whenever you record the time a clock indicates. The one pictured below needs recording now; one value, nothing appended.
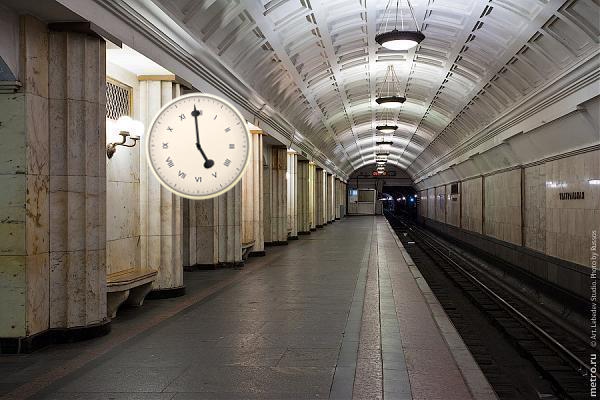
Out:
h=4 m=59
